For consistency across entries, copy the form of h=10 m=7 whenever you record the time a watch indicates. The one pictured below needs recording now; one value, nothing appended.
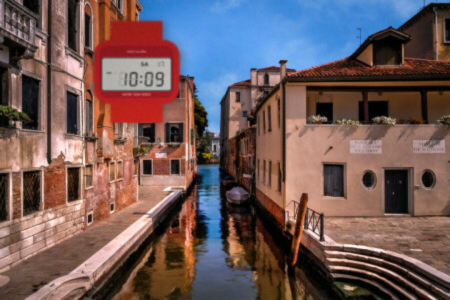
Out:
h=10 m=9
